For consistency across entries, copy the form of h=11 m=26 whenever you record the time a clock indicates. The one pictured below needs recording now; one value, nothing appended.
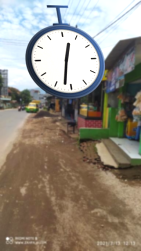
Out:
h=12 m=32
